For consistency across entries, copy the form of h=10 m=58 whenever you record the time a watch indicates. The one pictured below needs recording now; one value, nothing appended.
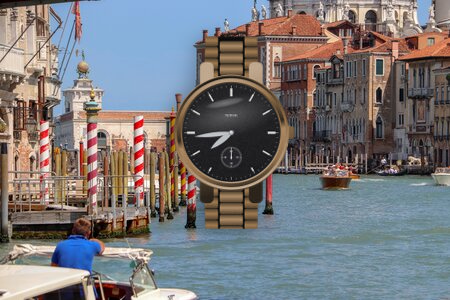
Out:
h=7 m=44
